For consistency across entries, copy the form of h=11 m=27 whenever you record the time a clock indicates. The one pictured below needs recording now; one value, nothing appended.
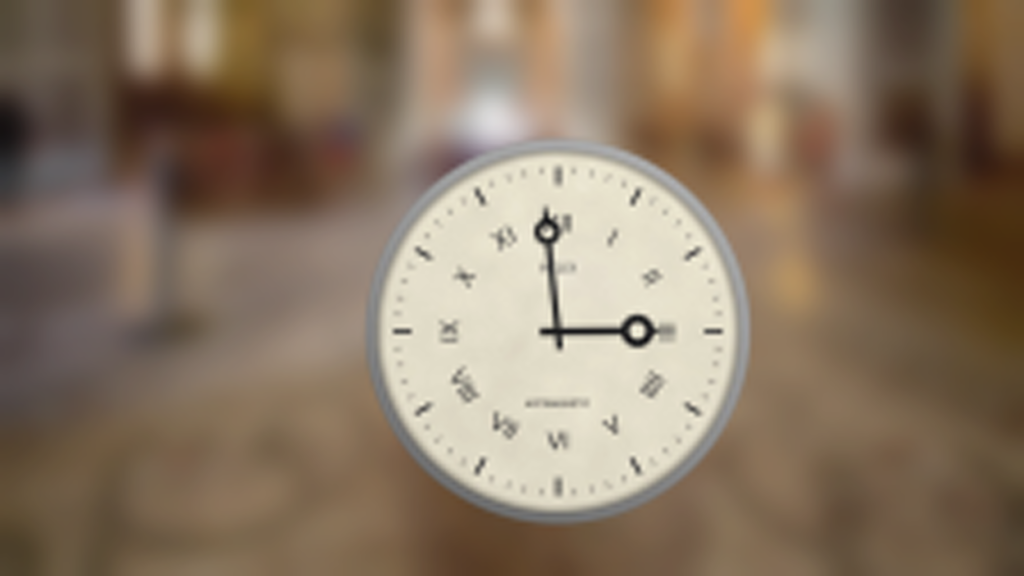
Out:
h=2 m=59
